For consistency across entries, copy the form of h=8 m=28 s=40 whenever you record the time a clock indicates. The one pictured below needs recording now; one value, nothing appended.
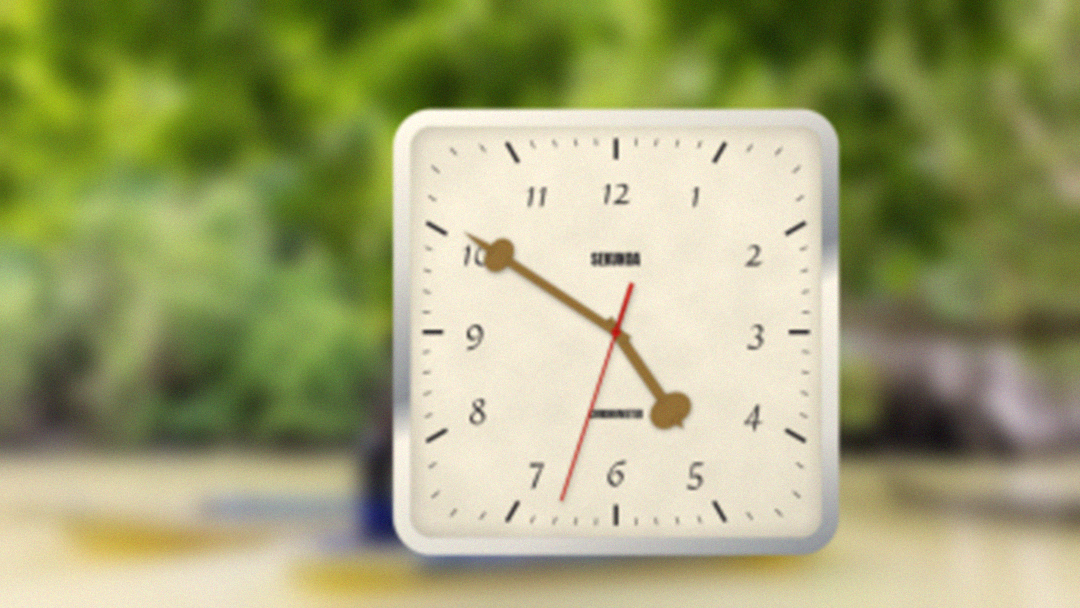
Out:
h=4 m=50 s=33
